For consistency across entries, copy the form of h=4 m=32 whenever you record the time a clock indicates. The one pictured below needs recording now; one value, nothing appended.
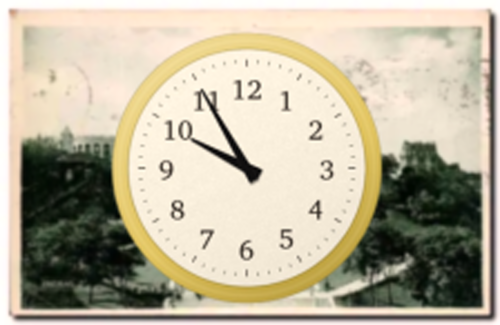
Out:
h=9 m=55
